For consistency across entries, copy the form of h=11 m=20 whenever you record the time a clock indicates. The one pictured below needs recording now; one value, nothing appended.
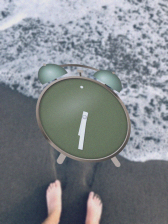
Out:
h=6 m=32
